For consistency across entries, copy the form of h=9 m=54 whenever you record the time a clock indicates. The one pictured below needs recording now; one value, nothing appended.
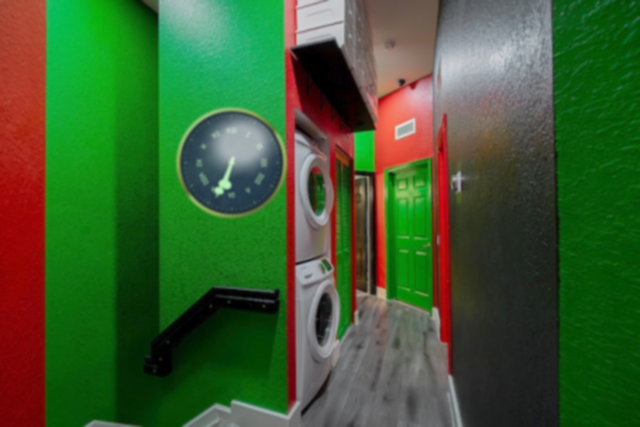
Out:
h=6 m=34
